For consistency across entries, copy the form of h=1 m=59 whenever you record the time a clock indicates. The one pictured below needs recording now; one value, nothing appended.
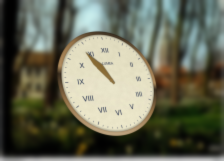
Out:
h=10 m=54
